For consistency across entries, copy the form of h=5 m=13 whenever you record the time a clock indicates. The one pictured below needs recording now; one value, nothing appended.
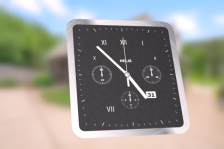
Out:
h=4 m=53
